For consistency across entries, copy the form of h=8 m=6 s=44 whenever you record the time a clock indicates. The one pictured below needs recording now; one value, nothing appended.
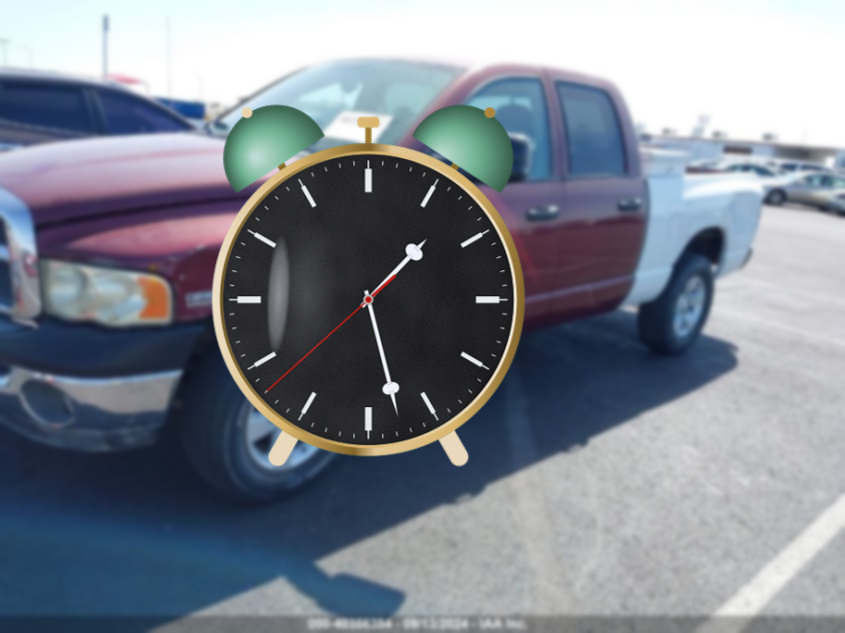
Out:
h=1 m=27 s=38
